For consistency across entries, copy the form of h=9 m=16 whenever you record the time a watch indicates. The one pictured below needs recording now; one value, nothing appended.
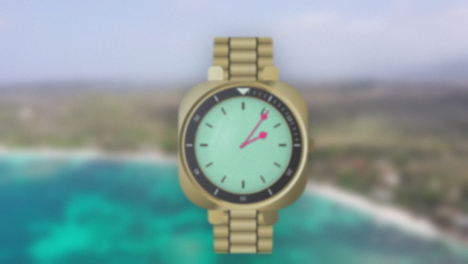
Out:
h=2 m=6
